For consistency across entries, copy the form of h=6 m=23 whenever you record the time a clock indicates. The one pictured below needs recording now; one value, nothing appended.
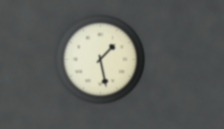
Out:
h=1 m=28
